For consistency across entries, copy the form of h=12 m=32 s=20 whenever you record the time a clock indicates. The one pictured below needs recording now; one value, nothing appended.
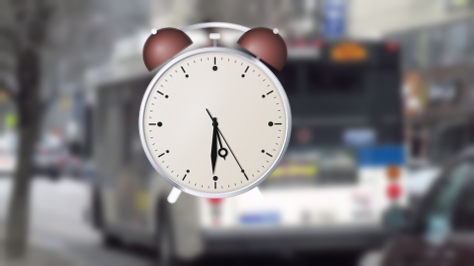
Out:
h=5 m=30 s=25
